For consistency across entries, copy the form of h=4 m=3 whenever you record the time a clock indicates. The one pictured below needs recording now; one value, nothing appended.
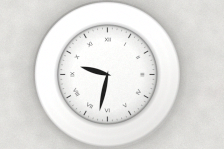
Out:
h=9 m=32
